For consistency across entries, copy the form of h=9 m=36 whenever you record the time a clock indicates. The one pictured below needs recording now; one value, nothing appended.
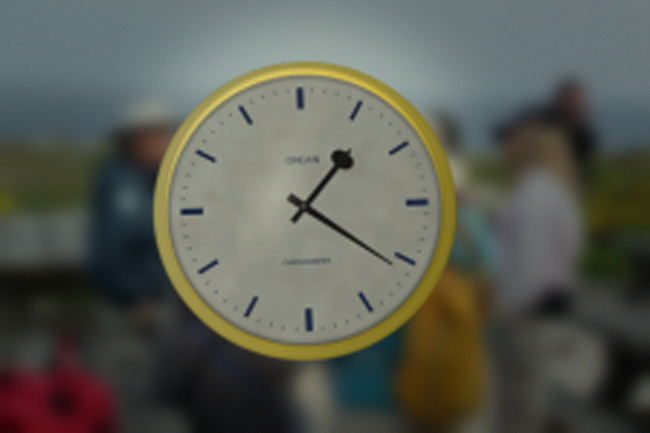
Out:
h=1 m=21
